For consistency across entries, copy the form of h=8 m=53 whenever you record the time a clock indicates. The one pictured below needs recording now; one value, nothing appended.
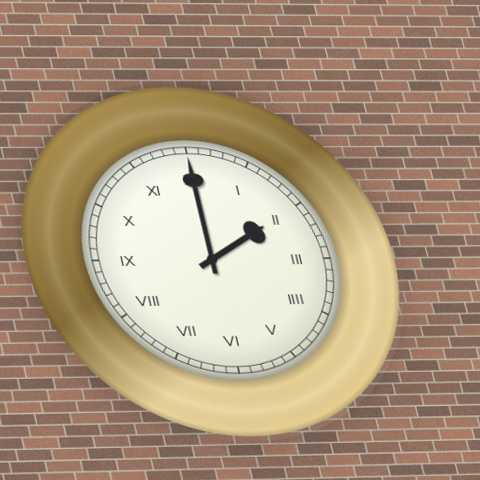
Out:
h=2 m=0
